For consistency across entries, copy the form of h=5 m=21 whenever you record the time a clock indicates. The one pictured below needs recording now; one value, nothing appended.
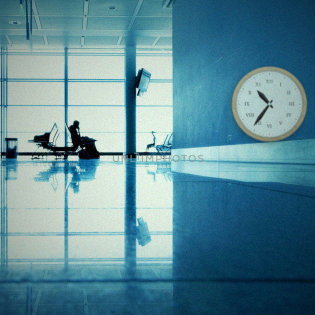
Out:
h=10 m=36
